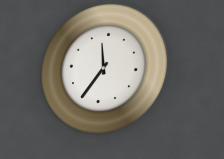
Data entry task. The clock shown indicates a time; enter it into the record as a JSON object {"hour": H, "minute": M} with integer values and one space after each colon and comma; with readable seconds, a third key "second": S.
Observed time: {"hour": 11, "minute": 35}
